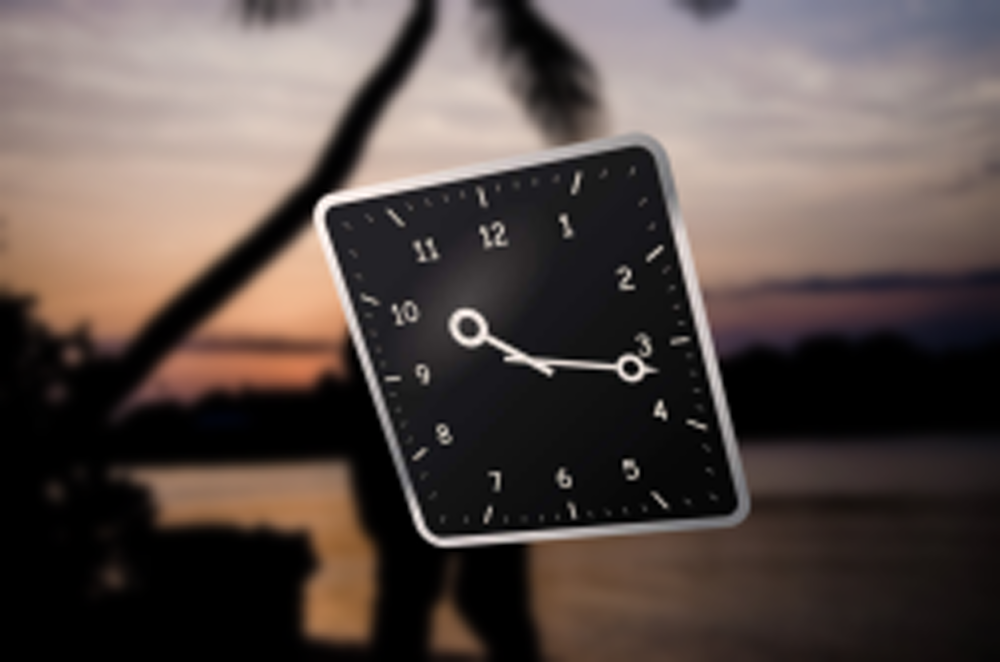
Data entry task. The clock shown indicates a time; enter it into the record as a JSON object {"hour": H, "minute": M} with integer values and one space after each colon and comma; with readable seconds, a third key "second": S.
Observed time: {"hour": 10, "minute": 17}
